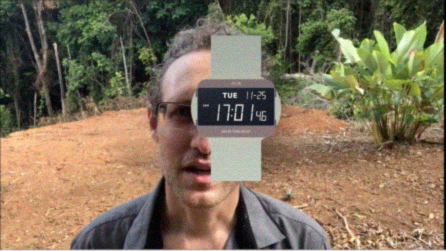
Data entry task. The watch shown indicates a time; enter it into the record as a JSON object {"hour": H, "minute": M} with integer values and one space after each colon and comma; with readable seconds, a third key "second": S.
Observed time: {"hour": 17, "minute": 1, "second": 46}
